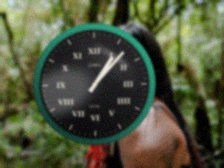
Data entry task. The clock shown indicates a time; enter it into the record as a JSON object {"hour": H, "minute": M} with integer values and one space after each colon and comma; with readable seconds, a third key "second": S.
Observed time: {"hour": 1, "minute": 7}
